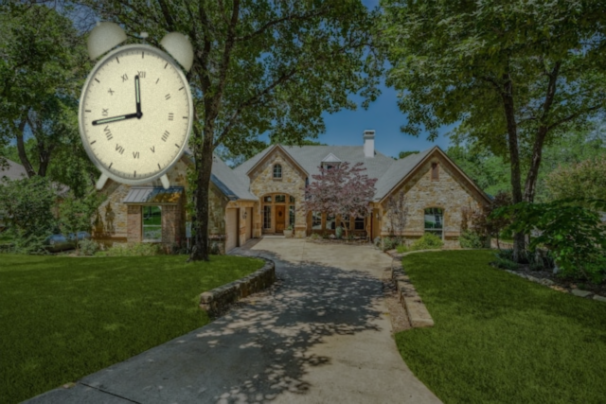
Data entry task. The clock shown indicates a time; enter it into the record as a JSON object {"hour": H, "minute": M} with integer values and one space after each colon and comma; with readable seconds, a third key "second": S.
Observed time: {"hour": 11, "minute": 43}
